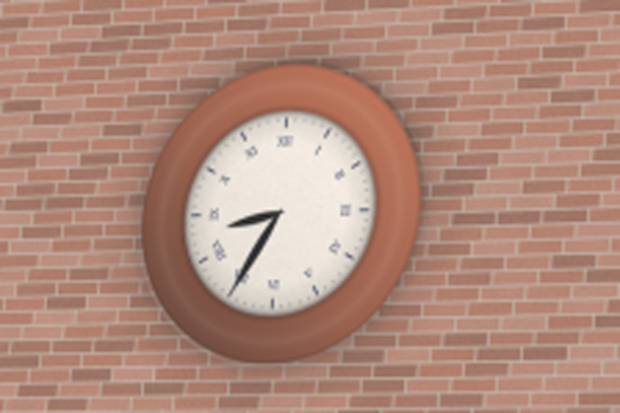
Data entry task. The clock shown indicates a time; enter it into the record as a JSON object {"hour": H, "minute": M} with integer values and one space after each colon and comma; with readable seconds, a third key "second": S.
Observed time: {"hour": 8, "minute": 35}
